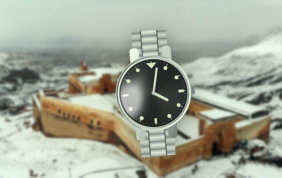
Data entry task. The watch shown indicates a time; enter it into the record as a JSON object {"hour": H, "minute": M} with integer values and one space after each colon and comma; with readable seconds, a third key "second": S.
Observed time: {"hour": 4, "minute": 2}
